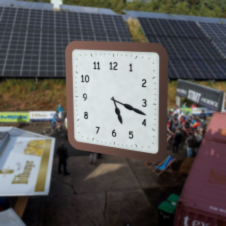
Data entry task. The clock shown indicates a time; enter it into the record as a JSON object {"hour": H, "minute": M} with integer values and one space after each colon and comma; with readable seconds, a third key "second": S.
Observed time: {"hour": 5, "minute": 18}
